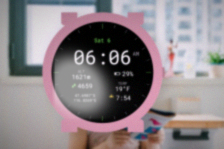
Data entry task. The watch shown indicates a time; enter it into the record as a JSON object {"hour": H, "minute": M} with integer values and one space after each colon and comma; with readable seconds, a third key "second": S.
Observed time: {"hour": 6, "minute": 6}
